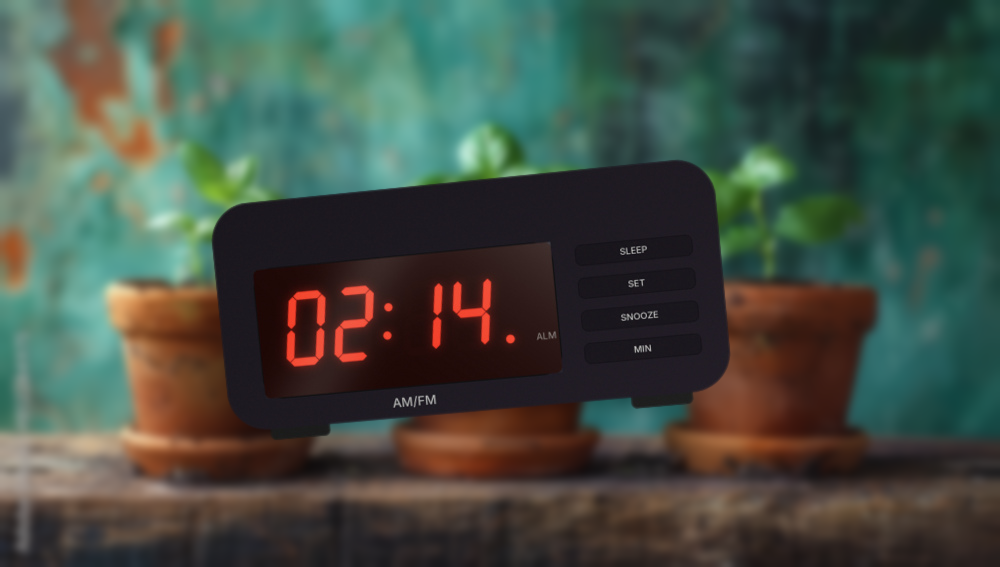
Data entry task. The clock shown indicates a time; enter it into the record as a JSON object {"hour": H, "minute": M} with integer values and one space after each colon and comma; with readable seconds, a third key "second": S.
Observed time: {"hour": 2, "minute": 14}
